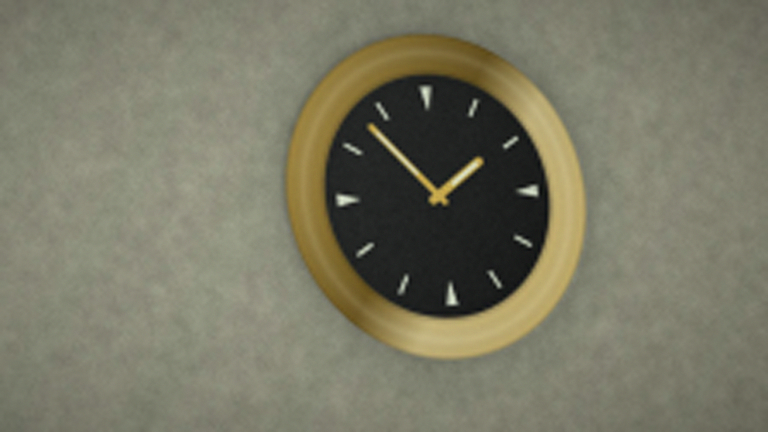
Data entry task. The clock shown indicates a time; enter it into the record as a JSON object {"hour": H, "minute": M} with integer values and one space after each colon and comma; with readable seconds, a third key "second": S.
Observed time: {"hour": 1, "minute": 53}
